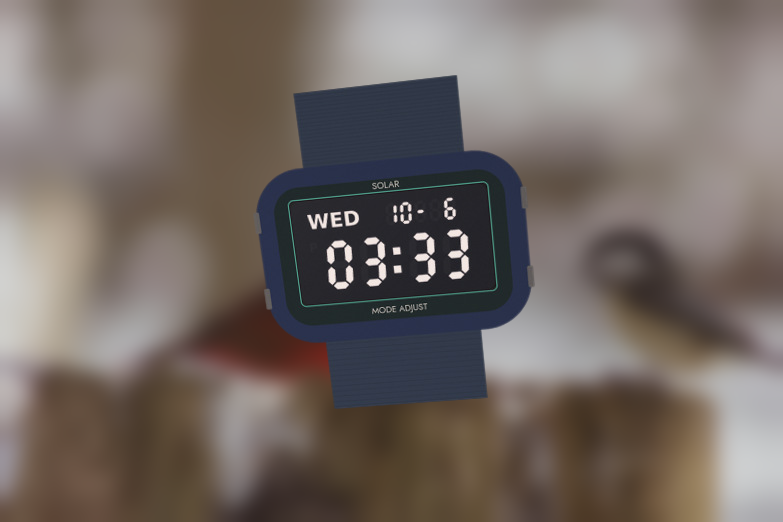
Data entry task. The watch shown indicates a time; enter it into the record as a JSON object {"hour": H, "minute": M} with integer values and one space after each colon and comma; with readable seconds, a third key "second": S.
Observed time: {"hour": 3, "minute": 33}
